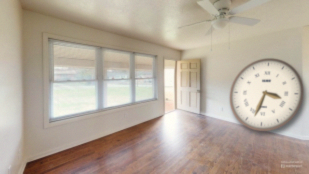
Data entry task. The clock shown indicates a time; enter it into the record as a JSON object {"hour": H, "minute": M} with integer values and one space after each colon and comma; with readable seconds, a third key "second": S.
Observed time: {"hour": 3, "minute": 33}
